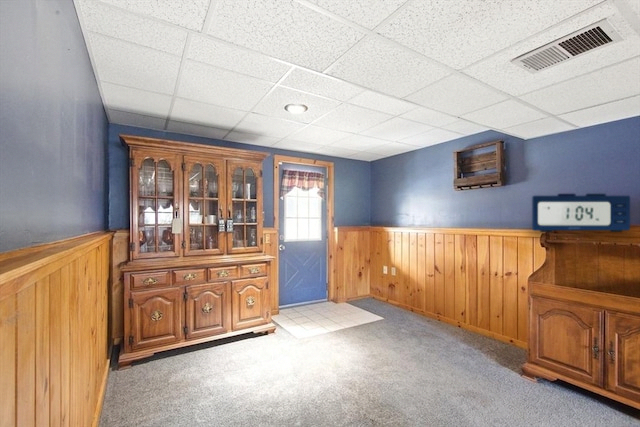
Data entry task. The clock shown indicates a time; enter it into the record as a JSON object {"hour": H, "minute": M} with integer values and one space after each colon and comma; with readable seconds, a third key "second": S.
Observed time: {"hour": 1, "minute": 4}
